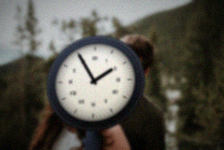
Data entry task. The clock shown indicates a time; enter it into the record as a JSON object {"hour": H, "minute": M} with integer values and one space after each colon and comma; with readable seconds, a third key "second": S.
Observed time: {"hour": 1, "minute": 55}
